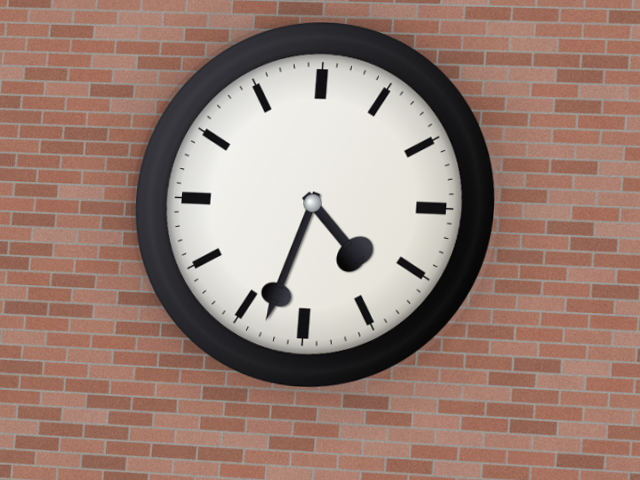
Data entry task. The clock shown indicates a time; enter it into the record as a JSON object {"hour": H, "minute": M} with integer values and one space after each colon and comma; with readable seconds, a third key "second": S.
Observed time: {"hour": 4, "minute": 33}
